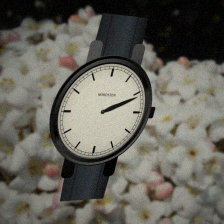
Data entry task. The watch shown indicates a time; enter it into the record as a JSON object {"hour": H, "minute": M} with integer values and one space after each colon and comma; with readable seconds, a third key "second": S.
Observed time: {"hour": 2, "minute": 11}
